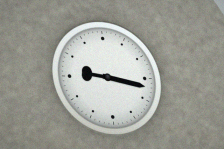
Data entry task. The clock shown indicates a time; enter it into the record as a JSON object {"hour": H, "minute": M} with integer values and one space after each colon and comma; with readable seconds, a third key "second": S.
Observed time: {"hour": 9, "minute": 17}
